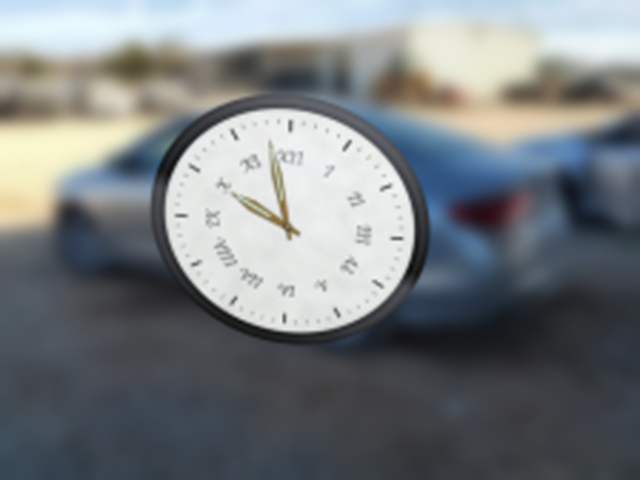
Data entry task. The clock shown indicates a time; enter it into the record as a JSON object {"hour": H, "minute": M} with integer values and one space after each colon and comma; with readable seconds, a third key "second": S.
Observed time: {"hour": 9, "minute": 58}
